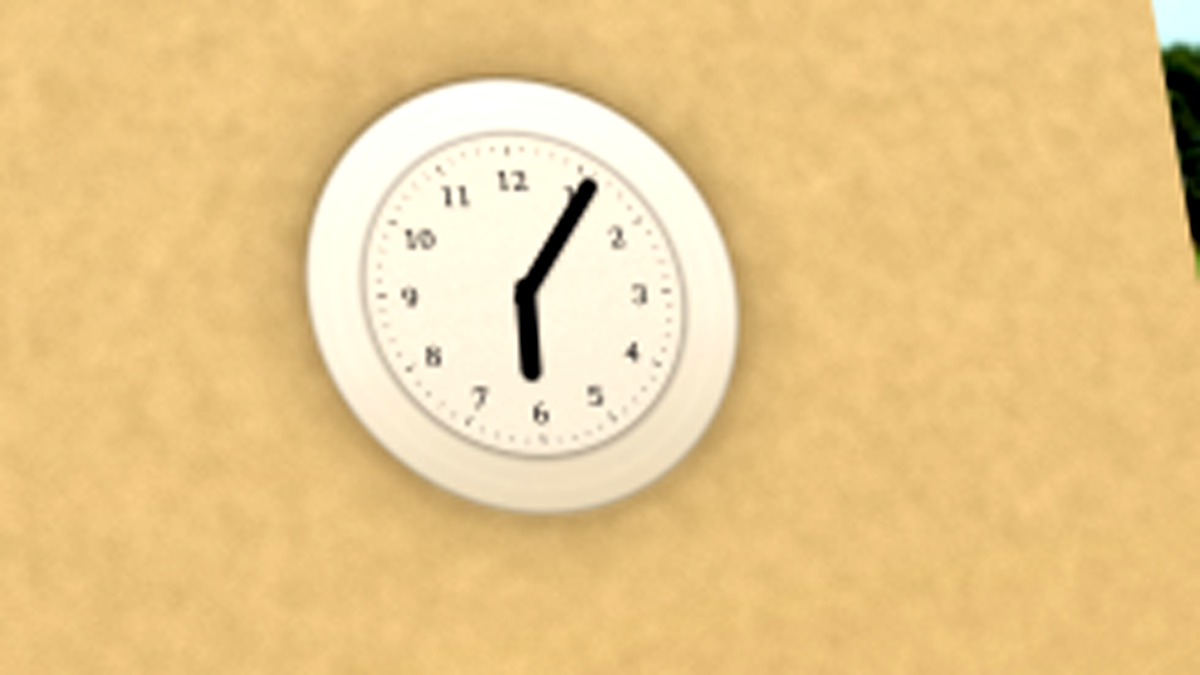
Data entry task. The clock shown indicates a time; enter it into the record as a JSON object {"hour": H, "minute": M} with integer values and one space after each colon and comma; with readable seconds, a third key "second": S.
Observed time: {"hour": 6, "minute": 6}
